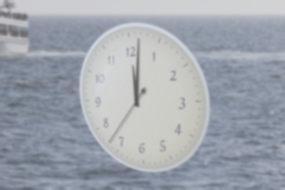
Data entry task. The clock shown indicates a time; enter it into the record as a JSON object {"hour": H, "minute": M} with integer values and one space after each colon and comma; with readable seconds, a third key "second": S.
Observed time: {"hour": 12, "minute": 1, "second": 37}
